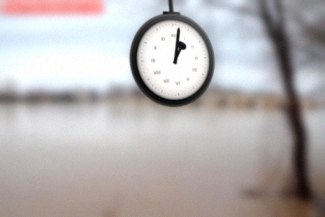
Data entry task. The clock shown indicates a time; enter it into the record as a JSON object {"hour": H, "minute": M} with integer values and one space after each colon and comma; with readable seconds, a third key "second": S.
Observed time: {"hour": 1, "minute": 2}
